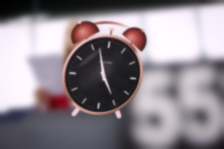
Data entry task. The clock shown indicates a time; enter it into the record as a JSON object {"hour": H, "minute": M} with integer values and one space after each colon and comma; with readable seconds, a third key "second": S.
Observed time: {"hour": 4, "minute": 57}
